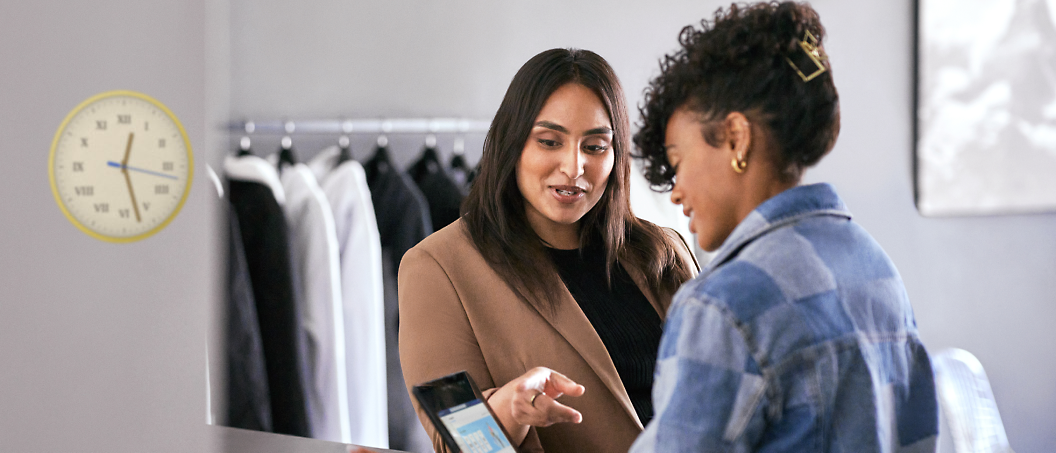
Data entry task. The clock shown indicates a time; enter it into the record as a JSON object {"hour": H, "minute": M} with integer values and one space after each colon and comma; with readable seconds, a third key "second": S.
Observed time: {"hour": 12, "minute": 27, "second": 17}
